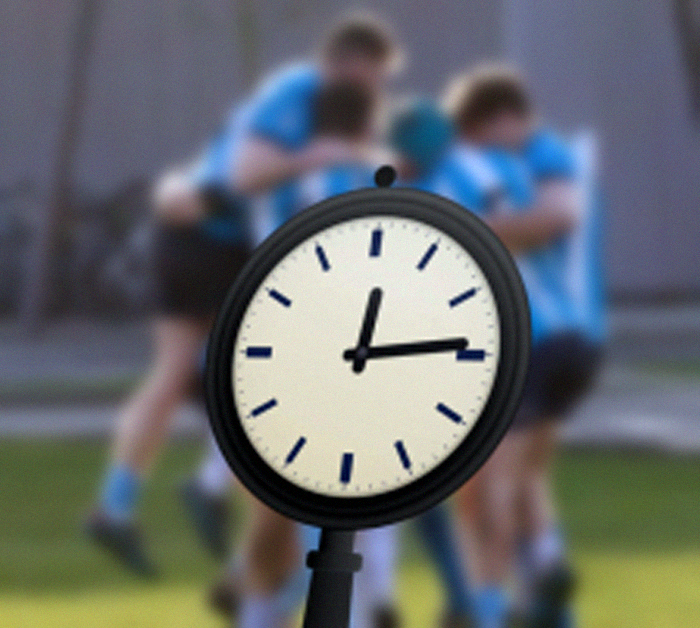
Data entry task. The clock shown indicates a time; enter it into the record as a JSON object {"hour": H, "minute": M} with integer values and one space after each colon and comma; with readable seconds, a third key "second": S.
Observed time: {"hour": 12, "minute": 14}
